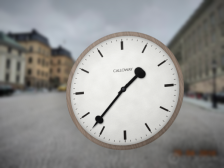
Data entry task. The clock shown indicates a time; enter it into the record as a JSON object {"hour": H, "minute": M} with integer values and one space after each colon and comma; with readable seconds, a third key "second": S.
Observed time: {"hour": 1, "minute": 37}
